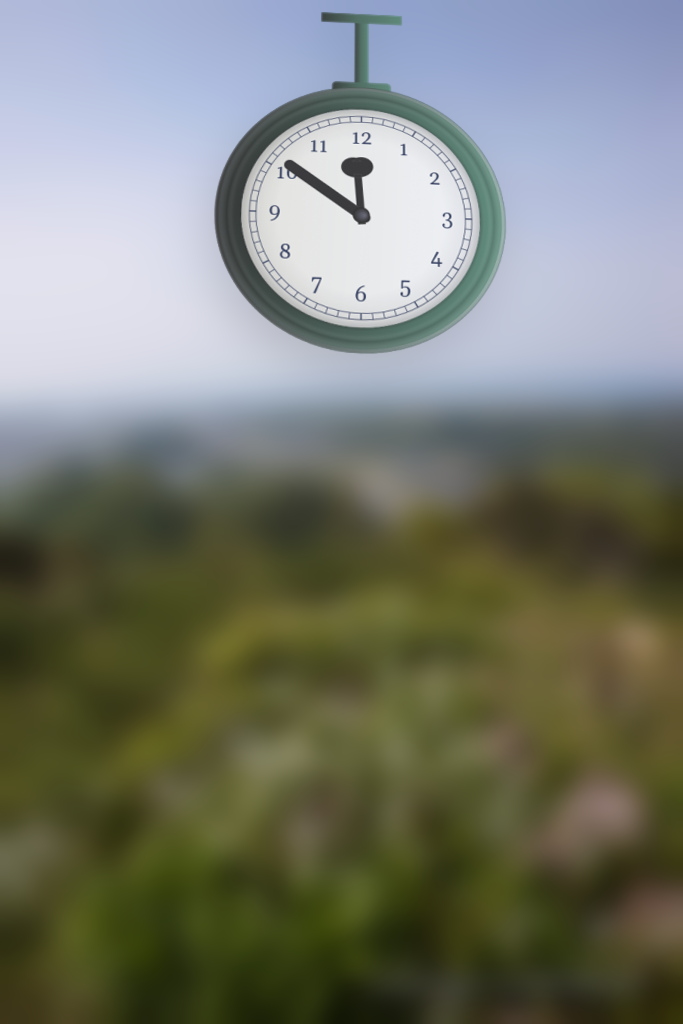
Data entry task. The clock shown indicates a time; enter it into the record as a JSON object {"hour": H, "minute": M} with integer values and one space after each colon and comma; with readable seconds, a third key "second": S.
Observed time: {"hour": 11, "minute": 51}
